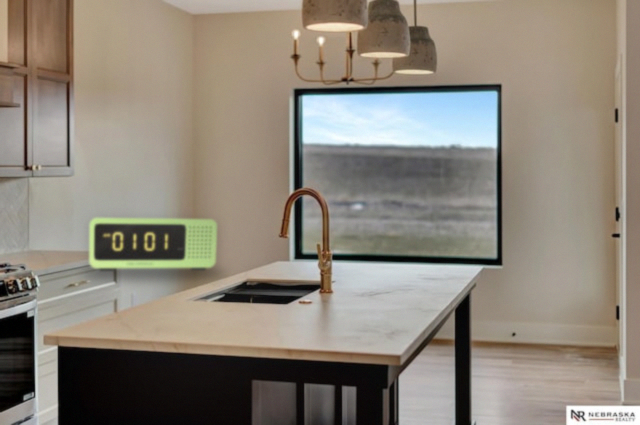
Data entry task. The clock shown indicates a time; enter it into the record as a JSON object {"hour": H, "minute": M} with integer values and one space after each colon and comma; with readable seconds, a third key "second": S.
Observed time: {"hour": 1, "minute": 1}
